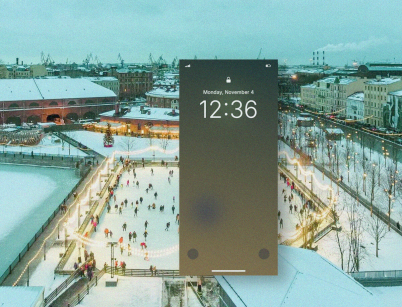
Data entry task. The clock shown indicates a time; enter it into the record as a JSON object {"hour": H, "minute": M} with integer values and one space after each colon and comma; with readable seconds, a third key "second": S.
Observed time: {"hour": 12, "minute": 36}
